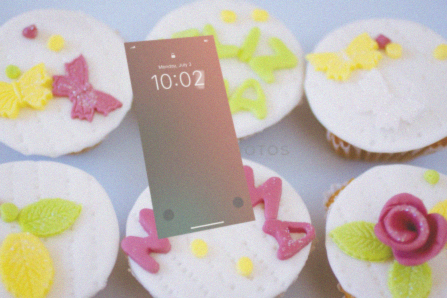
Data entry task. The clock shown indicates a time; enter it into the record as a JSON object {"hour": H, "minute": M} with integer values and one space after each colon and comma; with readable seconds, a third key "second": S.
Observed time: {"hour": 10, "minute": 2}
